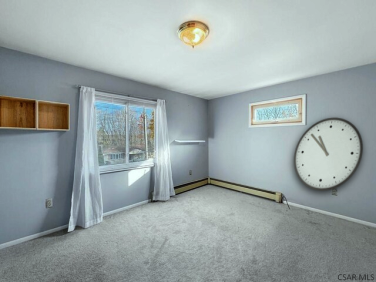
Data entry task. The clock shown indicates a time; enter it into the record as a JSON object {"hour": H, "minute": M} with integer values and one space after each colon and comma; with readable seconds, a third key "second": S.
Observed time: {"hour": 10, "minute": 52}
